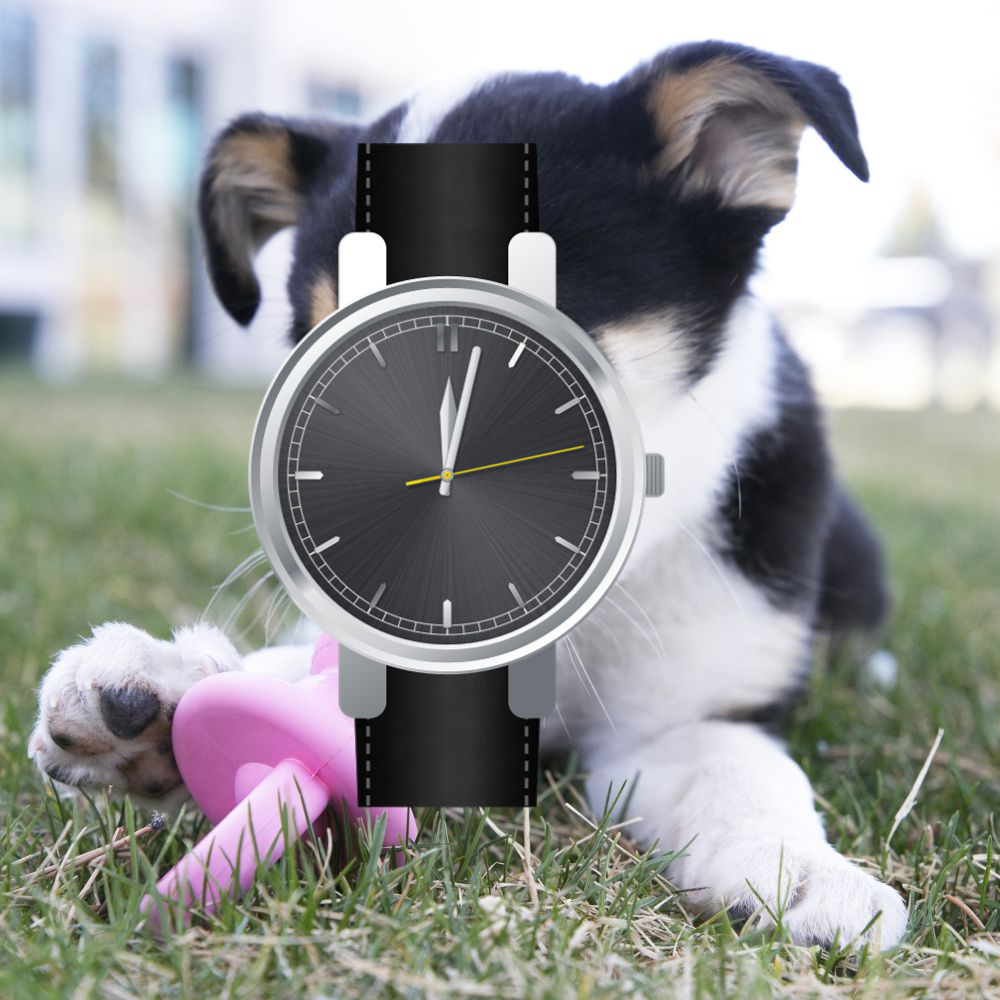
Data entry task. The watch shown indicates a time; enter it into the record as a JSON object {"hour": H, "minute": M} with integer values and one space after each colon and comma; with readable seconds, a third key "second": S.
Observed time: {"hour": 12, "minute": 2, "second": 13}
